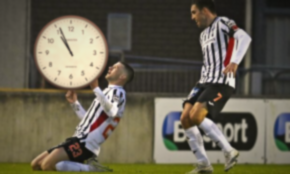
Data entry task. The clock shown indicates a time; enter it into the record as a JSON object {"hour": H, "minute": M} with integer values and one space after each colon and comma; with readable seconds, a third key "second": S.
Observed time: {"hour": 10, "minute": 56}
